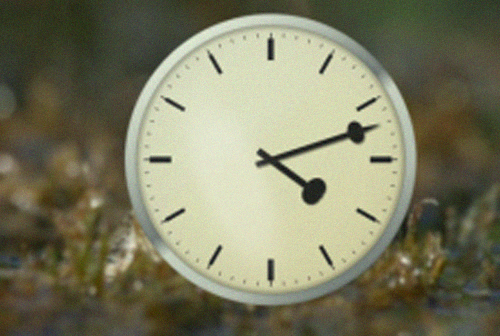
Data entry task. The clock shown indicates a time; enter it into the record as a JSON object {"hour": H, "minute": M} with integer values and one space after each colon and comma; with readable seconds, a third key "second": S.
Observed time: {"hour": 4, "minute": 12}
